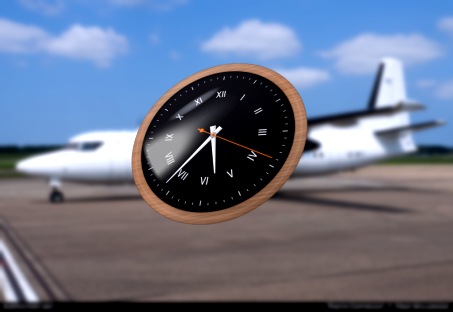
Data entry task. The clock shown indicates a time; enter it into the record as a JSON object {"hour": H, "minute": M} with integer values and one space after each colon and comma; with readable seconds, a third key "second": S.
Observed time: {"hour": 5, "minute": 36, "second": 19}
